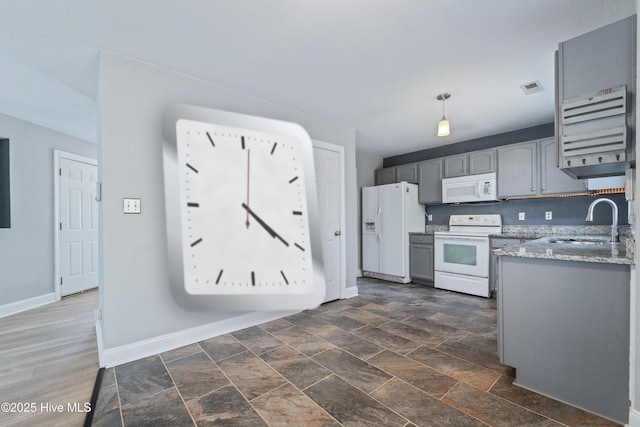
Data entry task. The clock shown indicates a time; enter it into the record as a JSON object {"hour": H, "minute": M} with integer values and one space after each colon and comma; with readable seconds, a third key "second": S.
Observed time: {"hour": 4, "minute": 21, "second": 1}
